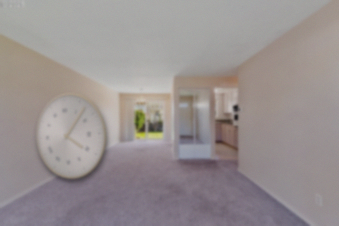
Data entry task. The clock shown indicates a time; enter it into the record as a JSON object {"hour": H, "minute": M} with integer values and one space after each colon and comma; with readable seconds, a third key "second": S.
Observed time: {"hour": 4, "minute": 7}
